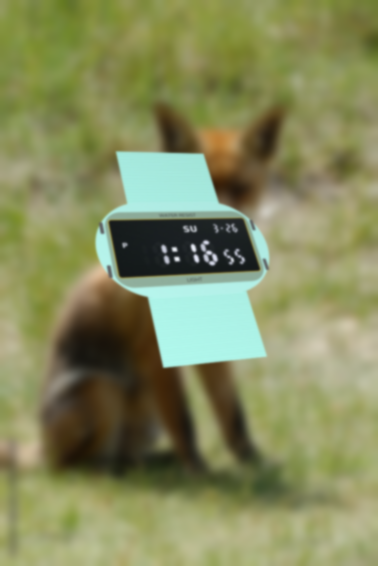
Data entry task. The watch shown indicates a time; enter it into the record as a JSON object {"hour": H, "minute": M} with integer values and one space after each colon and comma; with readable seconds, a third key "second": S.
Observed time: {"hour": 1, "minute": 16, "second": 55}
